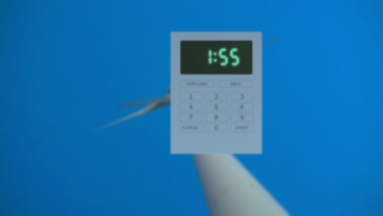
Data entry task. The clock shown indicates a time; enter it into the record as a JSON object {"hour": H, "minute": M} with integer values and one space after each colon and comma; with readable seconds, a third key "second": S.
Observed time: {"hour": 1, "minute": 55}
